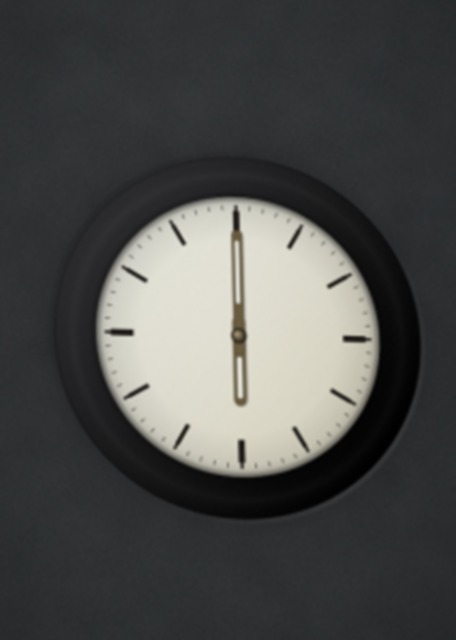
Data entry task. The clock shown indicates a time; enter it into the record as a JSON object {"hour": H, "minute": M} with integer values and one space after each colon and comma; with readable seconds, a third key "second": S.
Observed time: {"hour": 6, "minute": 0}
